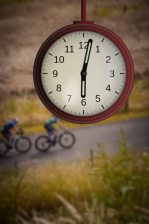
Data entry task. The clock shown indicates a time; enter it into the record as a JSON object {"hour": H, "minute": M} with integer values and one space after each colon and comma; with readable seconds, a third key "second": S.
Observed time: {"hour": 6, "minute": 2}
